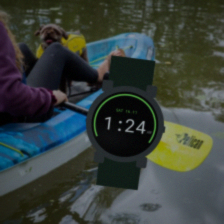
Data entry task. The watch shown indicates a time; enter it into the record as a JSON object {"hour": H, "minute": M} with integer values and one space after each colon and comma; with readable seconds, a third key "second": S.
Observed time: {"hour": 1, "minute": 24}
